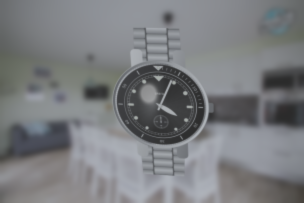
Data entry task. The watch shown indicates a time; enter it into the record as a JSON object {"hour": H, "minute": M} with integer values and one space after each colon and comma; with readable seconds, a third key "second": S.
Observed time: {"hour": 4, "minute": 4}
